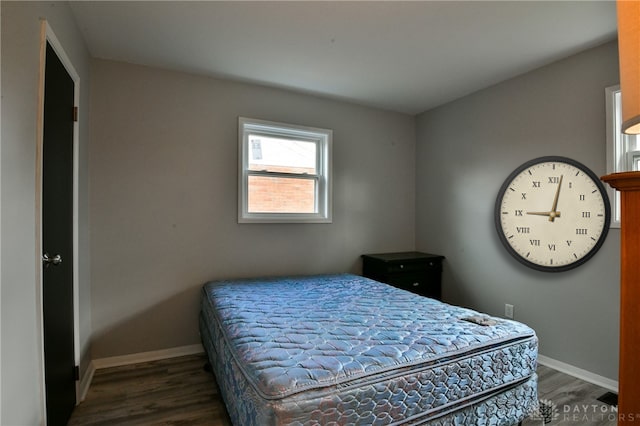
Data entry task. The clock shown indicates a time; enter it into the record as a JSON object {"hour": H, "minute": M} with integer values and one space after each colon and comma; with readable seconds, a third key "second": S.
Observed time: {"hour": 9, "minute": 2}
